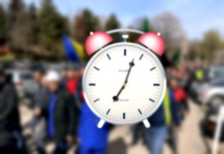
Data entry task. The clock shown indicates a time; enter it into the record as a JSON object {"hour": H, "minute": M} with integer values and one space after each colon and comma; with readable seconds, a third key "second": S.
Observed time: {"hour": 7, "minute": 3}
